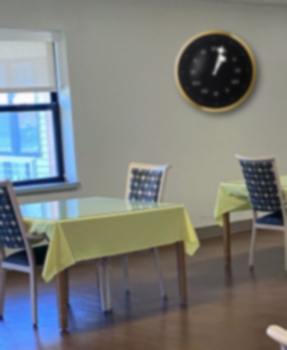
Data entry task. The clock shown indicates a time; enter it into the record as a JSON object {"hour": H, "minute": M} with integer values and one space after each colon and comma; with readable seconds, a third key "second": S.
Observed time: {"hour": 1, "minute": 3}
